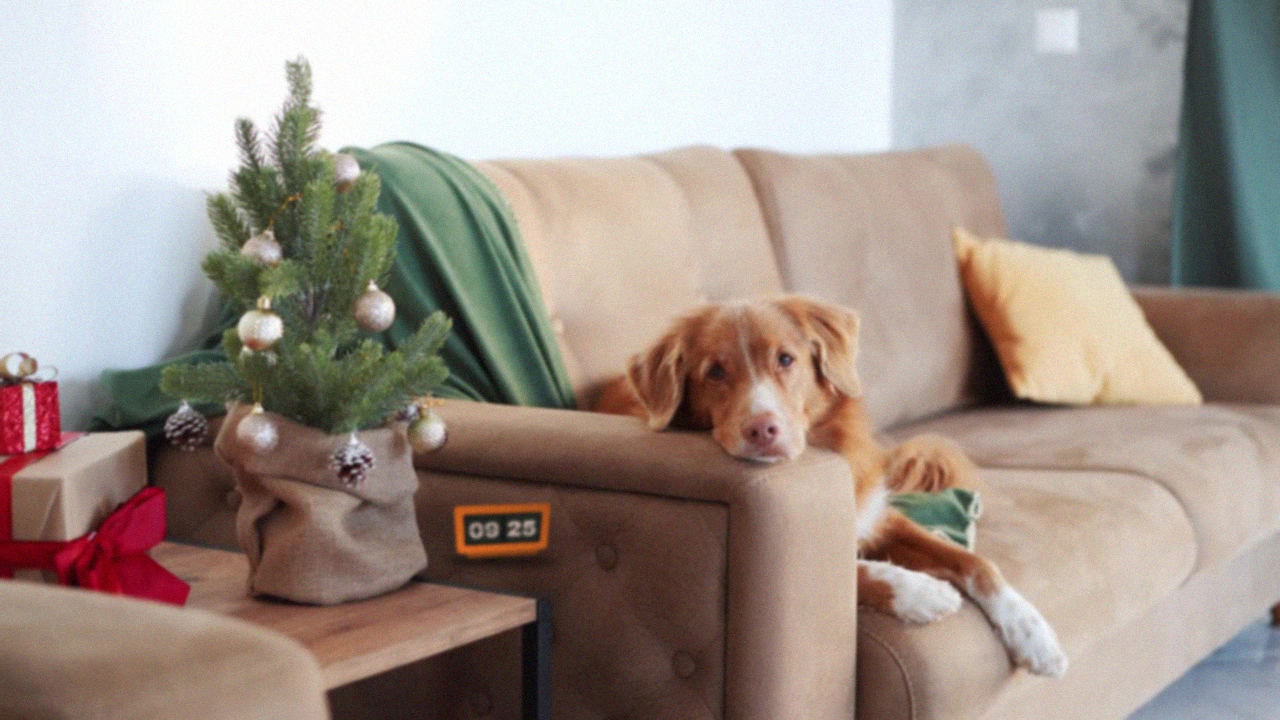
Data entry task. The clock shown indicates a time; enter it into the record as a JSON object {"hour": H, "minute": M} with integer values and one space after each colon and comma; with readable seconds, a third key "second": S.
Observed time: {"hour": 9, "minute": 25}
